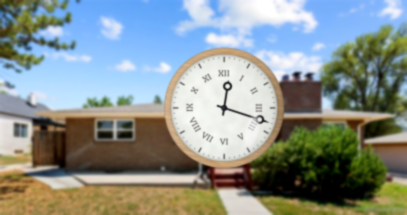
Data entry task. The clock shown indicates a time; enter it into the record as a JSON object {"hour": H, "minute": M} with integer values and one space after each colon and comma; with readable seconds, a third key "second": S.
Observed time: {"hour": 12, "minute": 18}
